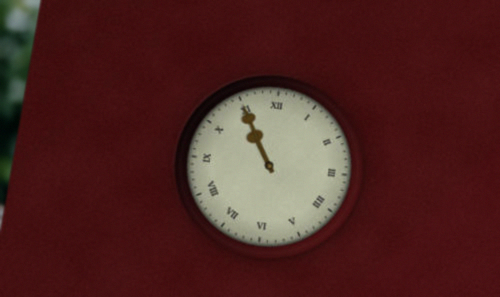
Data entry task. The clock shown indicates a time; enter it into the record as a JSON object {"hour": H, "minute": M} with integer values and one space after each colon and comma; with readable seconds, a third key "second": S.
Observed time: {"hour": 10, "minute": 55}
